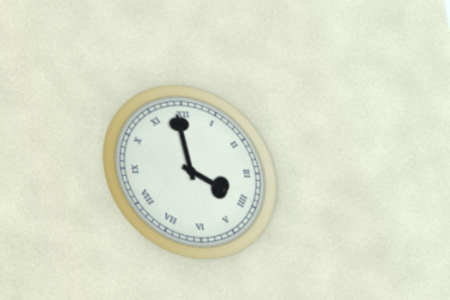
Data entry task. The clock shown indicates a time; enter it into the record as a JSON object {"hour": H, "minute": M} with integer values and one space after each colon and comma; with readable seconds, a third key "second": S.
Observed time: {"hour": 3, "minute": 59}
